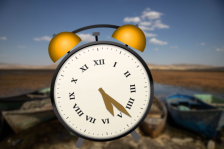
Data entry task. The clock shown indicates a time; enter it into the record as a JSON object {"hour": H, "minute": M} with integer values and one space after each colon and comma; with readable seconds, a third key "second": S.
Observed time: {"hour": 5, "minute": 23}
